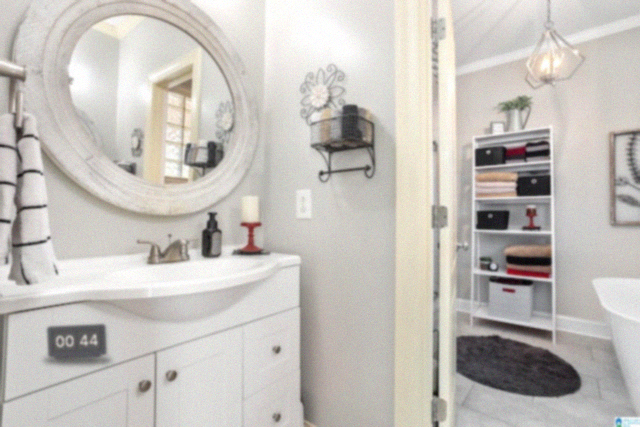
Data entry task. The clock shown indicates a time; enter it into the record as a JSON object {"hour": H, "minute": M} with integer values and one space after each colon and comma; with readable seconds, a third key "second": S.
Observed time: {"hour": 0, "minute": 44}
